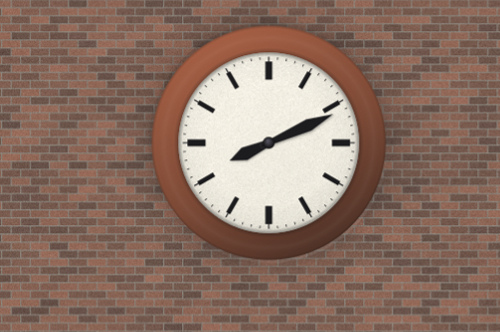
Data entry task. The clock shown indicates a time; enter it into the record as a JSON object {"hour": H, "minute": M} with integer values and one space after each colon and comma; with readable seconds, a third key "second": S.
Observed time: {"hour": 8, "minute": 11}
